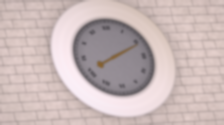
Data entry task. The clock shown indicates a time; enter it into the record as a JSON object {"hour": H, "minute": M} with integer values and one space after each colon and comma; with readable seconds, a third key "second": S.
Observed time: {"hour": 8, "minute": 11}
